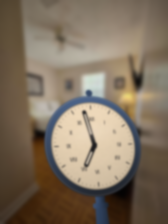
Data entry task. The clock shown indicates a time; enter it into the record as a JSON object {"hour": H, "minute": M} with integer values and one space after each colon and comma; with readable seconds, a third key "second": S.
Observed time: {"hour": 6, "minute": 58}
